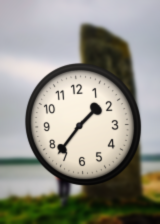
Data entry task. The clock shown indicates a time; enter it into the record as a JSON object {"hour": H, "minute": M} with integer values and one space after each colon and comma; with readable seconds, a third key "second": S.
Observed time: {"hour": 1, "minute": 37}
